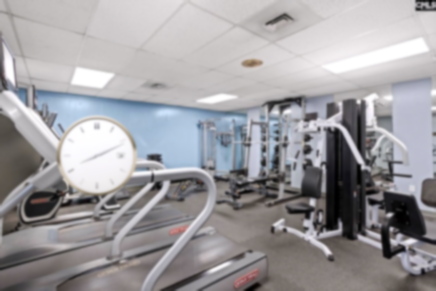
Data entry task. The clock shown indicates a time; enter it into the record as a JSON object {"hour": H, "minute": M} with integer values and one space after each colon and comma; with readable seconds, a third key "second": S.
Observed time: {"hour": 8, "minute": 11}
